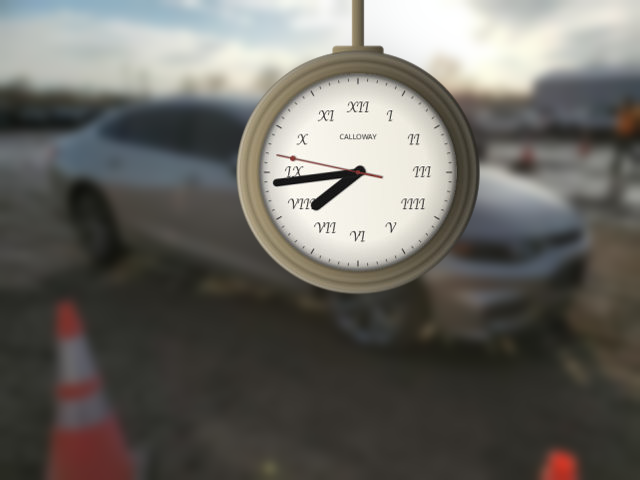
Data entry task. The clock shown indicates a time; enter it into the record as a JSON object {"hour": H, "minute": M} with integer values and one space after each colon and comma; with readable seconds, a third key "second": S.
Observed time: {"hour": 7, "minute": 43, "second": 47}
